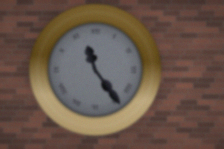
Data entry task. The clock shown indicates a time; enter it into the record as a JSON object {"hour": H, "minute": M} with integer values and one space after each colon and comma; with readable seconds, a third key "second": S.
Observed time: {"hour": 11, "minute": 24}
